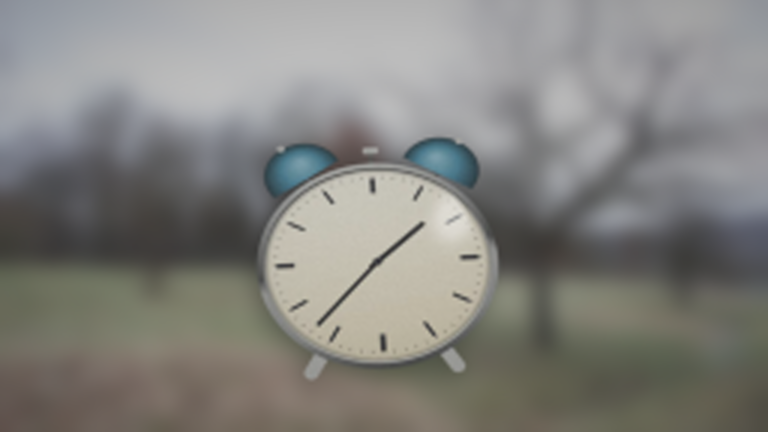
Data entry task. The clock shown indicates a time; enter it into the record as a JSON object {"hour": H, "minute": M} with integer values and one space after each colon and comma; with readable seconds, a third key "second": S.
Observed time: {"hour": 1, "minute": 37}
